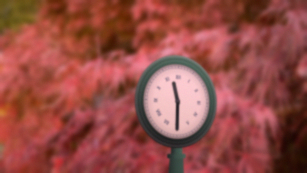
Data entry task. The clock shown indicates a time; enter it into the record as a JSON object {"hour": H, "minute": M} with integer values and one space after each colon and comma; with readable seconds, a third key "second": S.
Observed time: {"hour": 11, "minute": 30}
